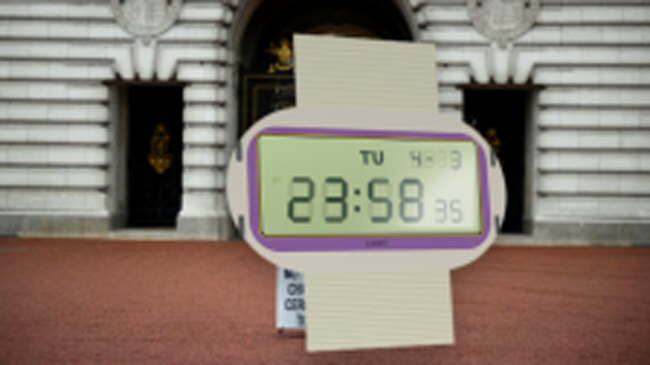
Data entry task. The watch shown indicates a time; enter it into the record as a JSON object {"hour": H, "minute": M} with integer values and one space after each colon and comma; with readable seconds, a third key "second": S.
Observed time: {"hour": 23, "minute": 58, "second": 35}
